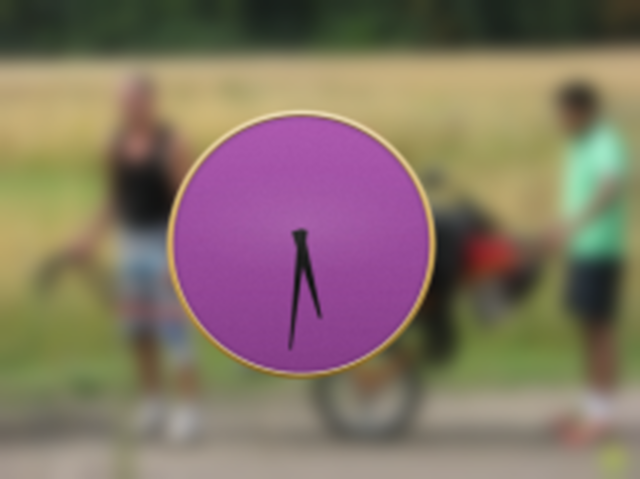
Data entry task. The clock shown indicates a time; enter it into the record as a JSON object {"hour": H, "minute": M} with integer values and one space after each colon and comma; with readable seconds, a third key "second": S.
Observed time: {"hour": 5, "minute": 31}
